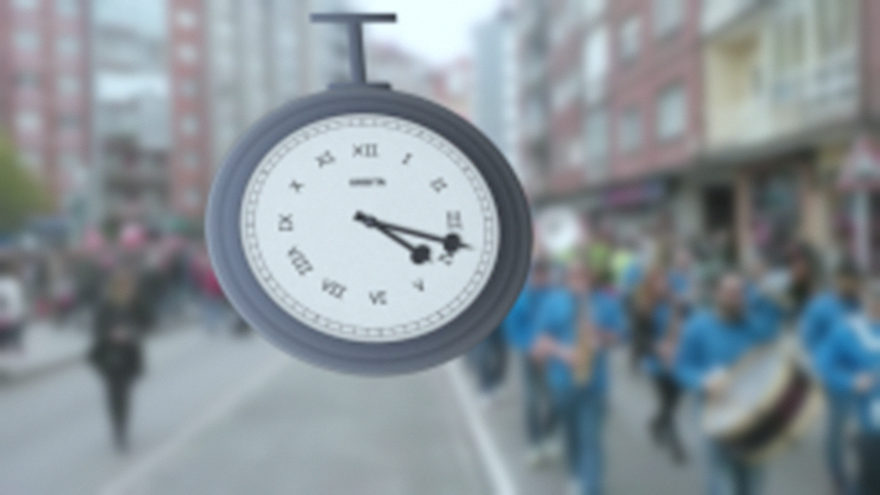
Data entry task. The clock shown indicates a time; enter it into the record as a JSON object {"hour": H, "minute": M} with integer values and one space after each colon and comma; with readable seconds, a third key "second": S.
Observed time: {"hour": 4, "minute": 18}
